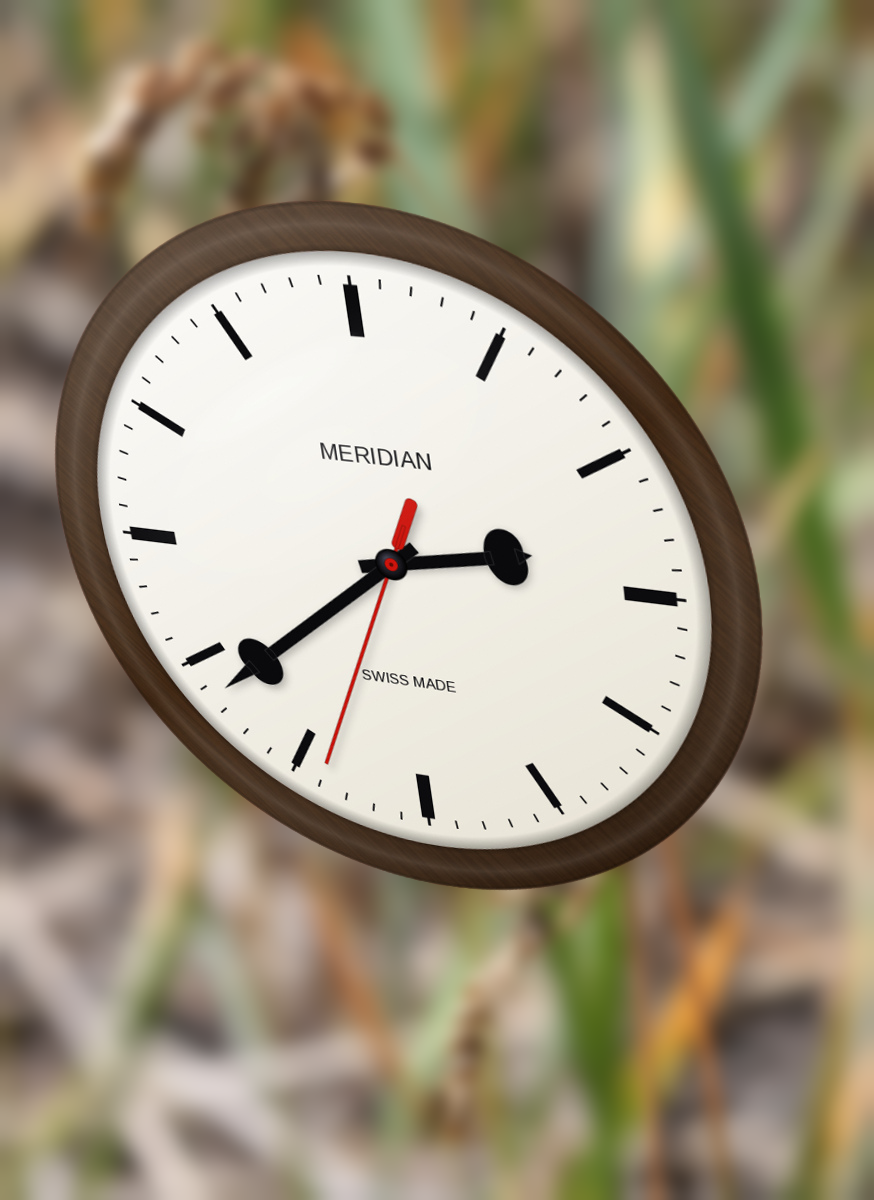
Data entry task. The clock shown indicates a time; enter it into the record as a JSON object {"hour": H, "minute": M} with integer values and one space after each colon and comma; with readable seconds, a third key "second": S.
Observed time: {"hour": 2, "minute": 38, "second": 34}
